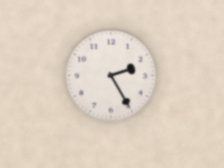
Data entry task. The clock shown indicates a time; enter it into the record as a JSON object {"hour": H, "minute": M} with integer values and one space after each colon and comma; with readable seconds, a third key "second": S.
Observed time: {"hour": 2, "minute": 25}
